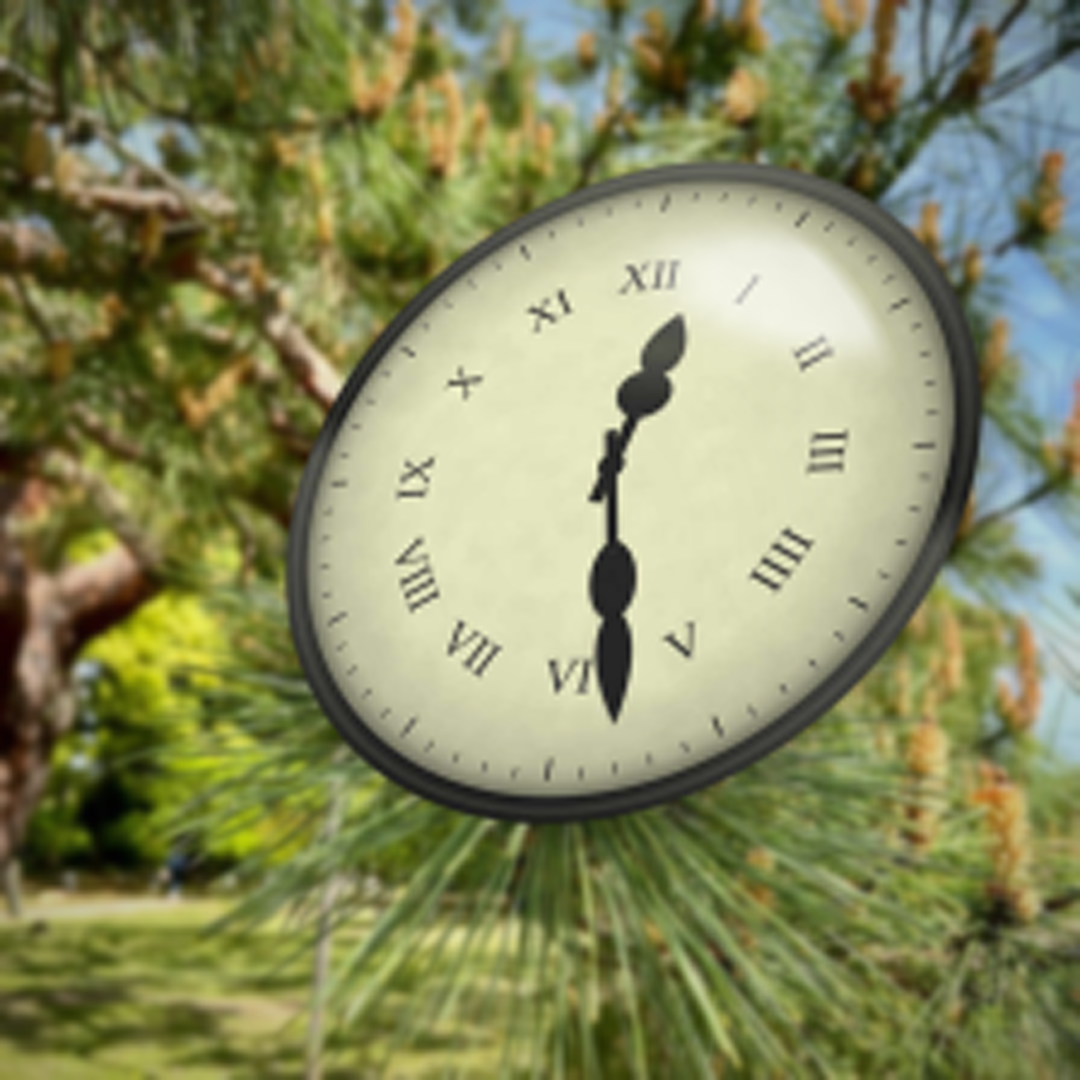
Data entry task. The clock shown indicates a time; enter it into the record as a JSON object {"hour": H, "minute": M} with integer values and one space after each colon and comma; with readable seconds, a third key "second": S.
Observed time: {"hour": 12, "minute": 28}
